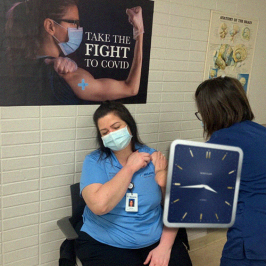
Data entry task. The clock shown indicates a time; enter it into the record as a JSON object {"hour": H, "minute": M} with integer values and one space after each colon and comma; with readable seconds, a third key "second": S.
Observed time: {"hour": 3, "minute": 44}
